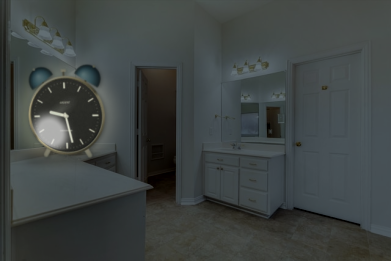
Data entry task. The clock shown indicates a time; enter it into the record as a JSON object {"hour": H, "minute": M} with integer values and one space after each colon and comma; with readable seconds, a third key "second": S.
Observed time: {"hour": 9, "minute": 28}
